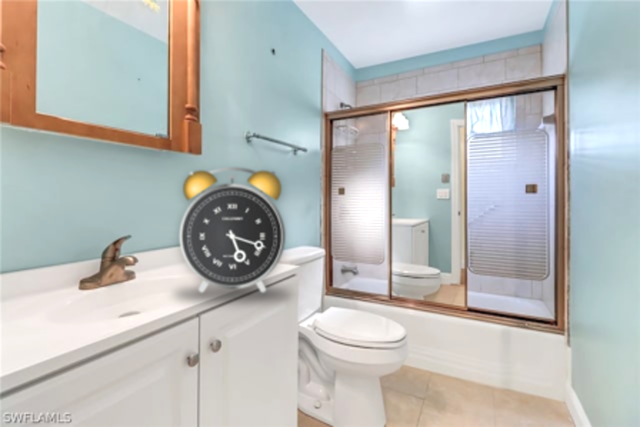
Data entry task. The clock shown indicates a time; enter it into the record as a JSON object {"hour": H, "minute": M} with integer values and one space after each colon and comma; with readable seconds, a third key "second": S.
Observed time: {"hour": 5, "minute": 18}
